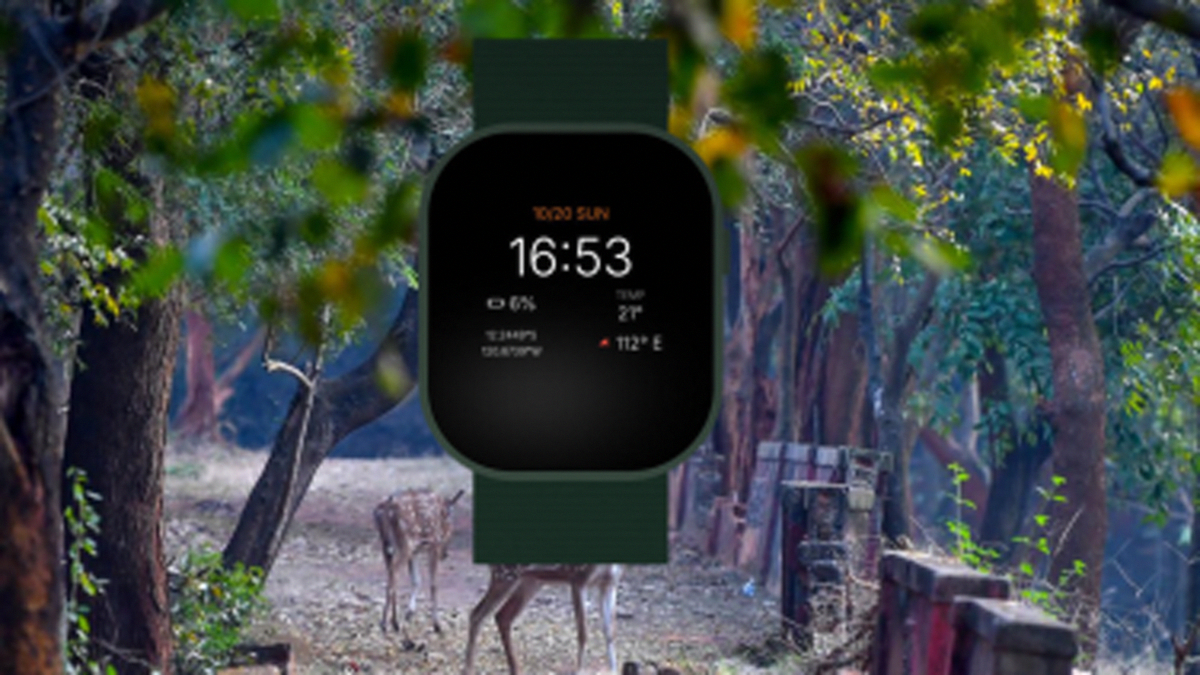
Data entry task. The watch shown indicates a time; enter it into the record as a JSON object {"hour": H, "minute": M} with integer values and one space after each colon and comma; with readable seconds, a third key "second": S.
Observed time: {"hour": 16, "minute": 53}
